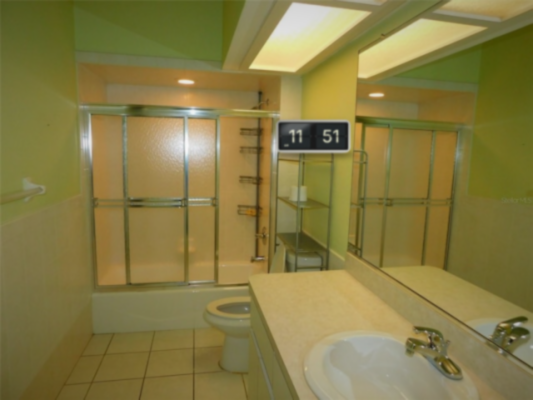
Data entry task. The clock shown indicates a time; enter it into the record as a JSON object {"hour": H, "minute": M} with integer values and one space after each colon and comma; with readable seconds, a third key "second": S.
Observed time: {"hour": 11, "minute": 51}
